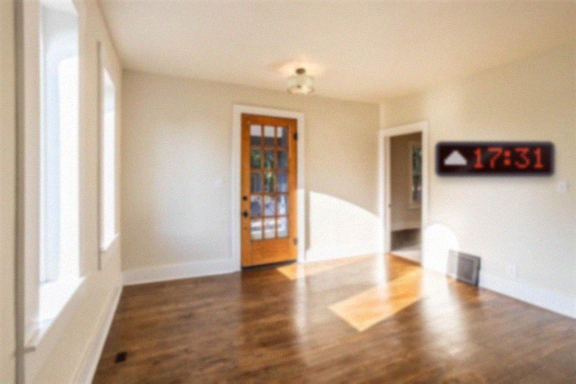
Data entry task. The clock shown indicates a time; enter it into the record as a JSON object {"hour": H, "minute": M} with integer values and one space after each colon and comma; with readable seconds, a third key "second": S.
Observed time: {"hour": 17, "minute": 31}
